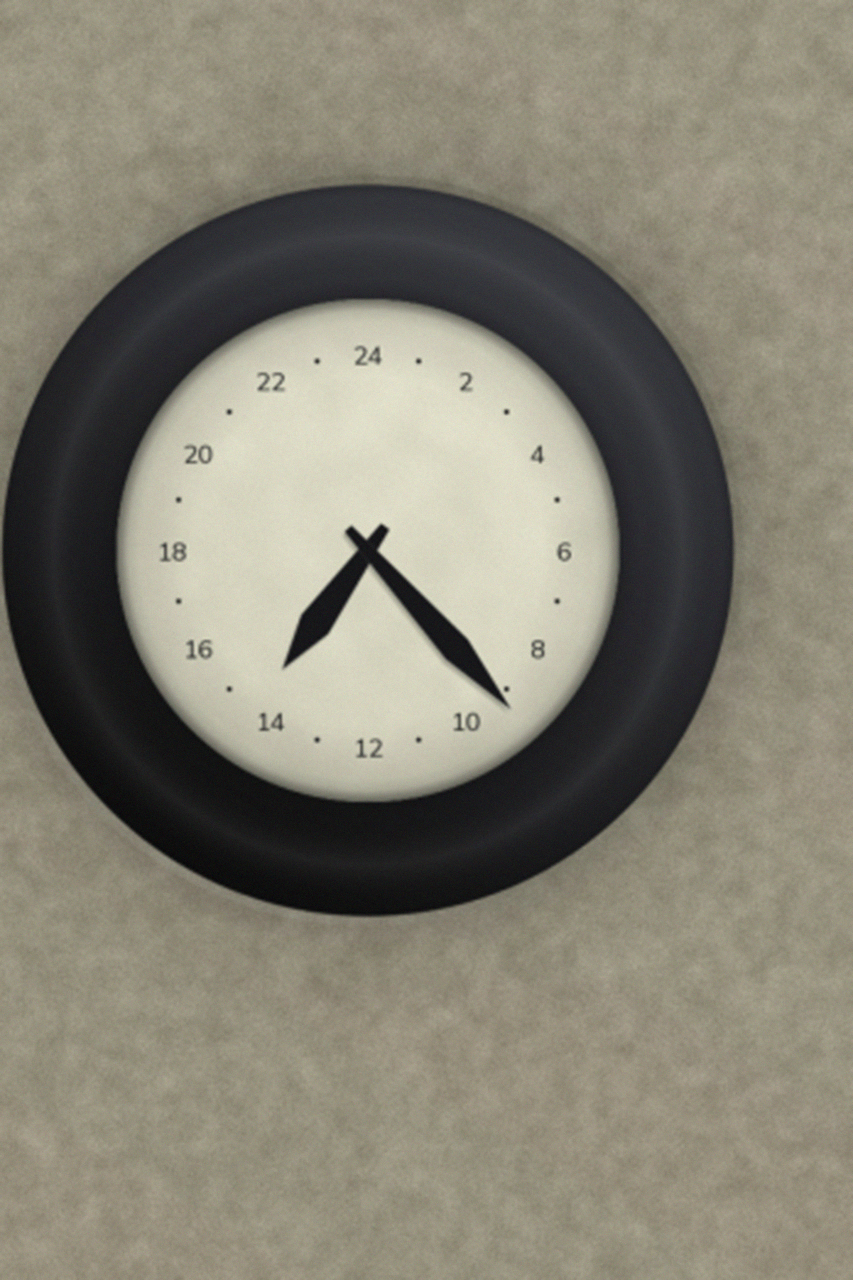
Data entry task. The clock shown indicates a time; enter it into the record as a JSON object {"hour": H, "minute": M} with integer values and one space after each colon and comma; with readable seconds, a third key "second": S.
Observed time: {"hour": 14, "minute": 23}
